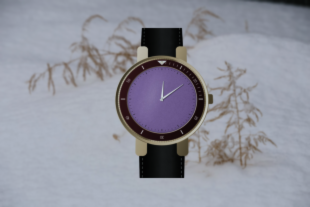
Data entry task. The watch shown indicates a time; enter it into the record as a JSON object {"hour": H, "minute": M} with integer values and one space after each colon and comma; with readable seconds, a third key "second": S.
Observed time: {"hour": 12, "minute": 9}
